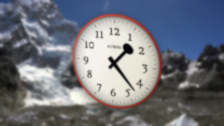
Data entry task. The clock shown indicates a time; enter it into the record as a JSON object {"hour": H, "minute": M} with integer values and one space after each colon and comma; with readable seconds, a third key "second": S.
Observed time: {"hour": 1, "minute": 23}
